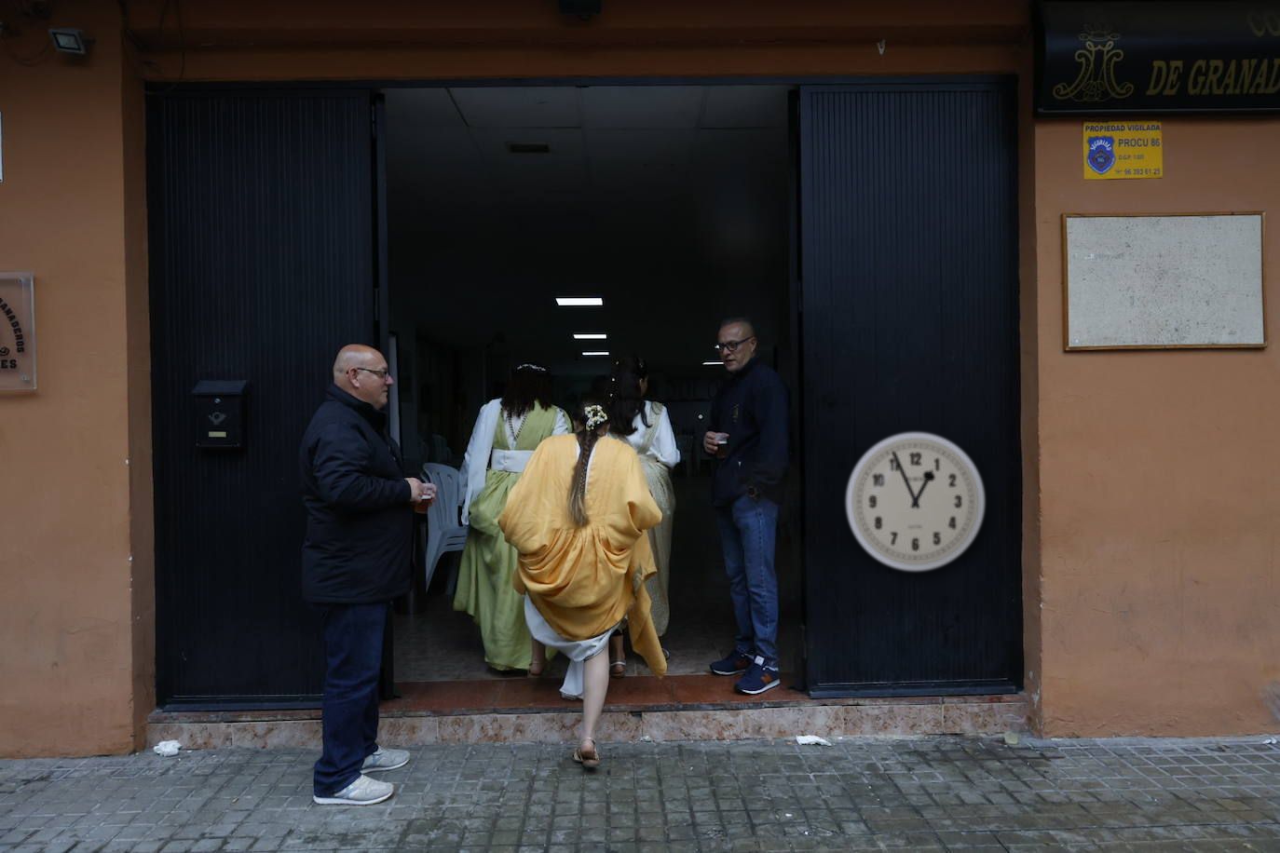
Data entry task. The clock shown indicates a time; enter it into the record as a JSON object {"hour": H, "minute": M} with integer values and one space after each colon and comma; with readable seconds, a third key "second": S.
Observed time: {"hour": 12, "minute": 56}
